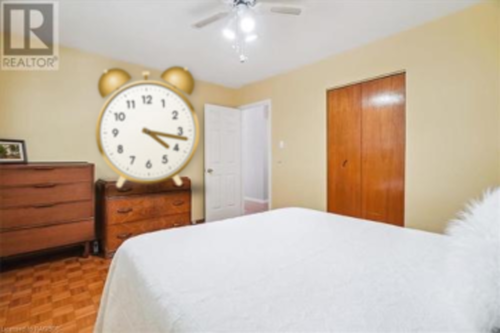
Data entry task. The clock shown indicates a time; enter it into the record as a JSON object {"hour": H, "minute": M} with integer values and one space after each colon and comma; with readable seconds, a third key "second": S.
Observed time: {"hour": 4, "minute": 17}
